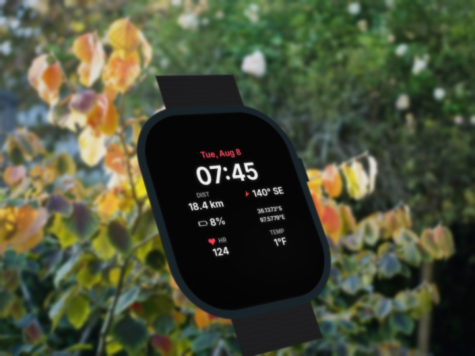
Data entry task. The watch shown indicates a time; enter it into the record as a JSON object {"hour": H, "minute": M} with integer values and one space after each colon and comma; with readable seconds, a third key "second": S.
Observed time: {"hour": 7, "minute": 45}
